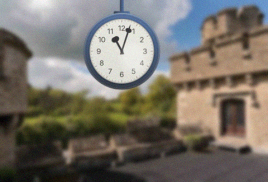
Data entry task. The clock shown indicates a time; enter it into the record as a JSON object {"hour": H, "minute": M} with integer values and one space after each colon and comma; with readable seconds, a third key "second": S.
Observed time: {"hour": 11, "minute": 3}
